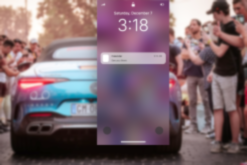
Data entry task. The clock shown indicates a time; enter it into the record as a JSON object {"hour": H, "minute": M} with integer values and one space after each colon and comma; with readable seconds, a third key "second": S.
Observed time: {"hour": 3, "minute": 18}
